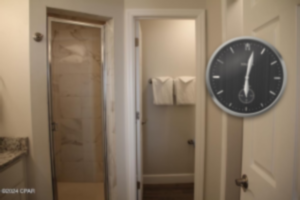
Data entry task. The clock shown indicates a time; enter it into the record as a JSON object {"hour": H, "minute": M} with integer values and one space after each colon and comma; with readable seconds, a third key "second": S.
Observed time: {"hour": 6, "minute": 2}
